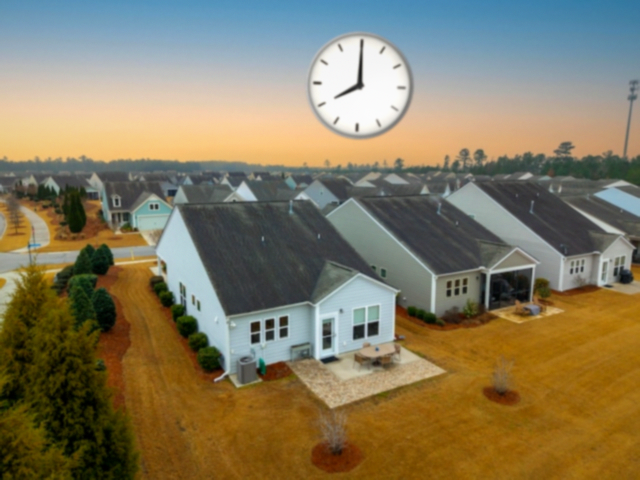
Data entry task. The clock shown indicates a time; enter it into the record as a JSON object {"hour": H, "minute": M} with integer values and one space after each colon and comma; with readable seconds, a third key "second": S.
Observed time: {"hour": 8, "minute": 0}
